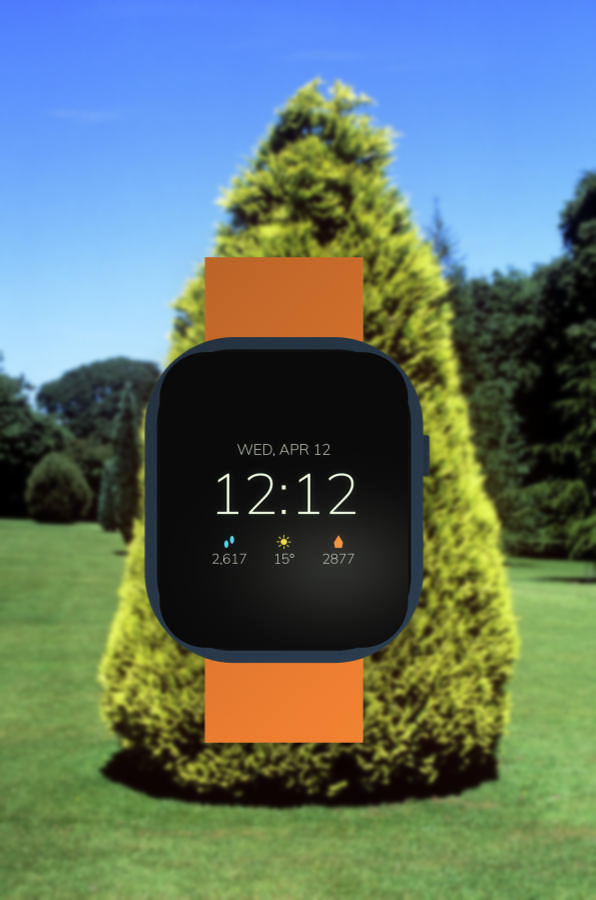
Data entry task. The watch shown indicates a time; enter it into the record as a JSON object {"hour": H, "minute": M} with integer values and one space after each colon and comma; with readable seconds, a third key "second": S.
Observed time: {"hour": 12, "minute": 12}
